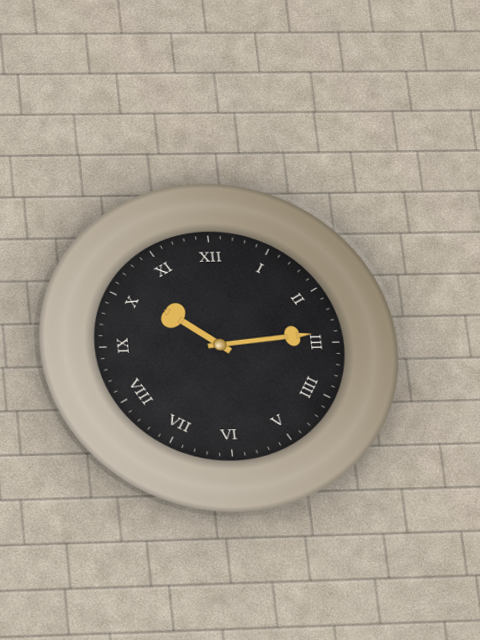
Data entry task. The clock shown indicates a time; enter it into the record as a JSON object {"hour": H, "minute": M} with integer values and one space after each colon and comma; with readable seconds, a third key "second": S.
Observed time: {"hour": 10, "minute": 14}
